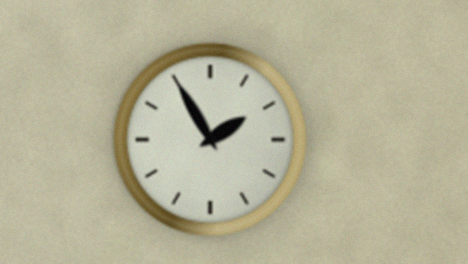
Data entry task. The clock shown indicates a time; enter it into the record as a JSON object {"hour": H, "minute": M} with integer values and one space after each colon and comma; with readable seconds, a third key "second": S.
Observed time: {"hour": 1, "minute": 55}
